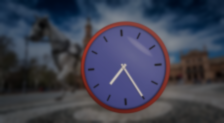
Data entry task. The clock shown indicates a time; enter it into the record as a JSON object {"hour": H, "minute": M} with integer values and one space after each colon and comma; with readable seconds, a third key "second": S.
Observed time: {"hour": 7, "minute": 25}
